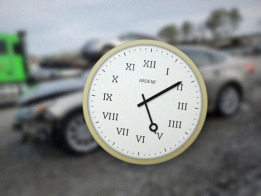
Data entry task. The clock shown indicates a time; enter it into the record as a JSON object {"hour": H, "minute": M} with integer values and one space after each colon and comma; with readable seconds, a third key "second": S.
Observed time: {"hour": 5, "minute": 9}
